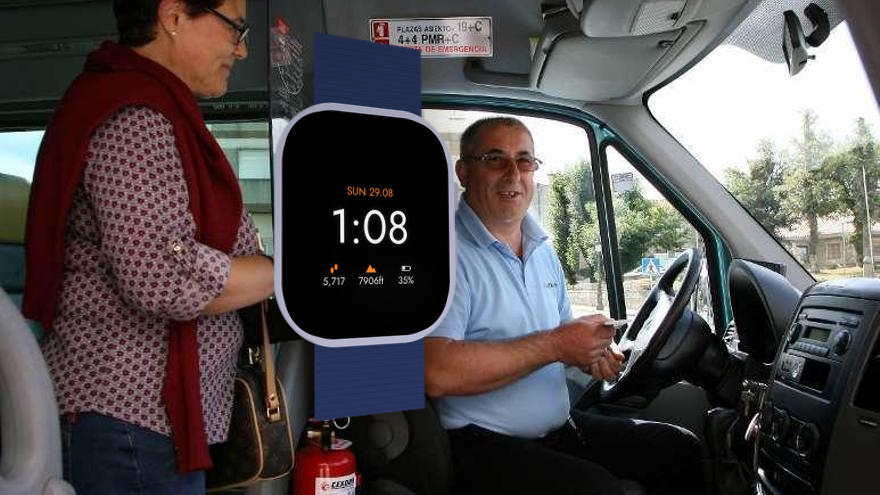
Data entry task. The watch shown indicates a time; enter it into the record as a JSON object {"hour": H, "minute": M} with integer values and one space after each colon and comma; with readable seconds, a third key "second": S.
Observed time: {"hour": 1, "minute": 8}
